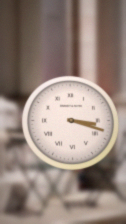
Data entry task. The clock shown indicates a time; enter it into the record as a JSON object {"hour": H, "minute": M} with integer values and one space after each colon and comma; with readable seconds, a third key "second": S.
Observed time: {"hour": 3, "minute": 18}
